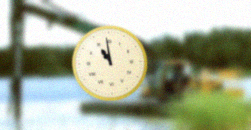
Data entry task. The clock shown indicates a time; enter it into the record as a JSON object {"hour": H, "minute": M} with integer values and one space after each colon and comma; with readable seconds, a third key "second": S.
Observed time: {"hour": 10, "minute": 59}
